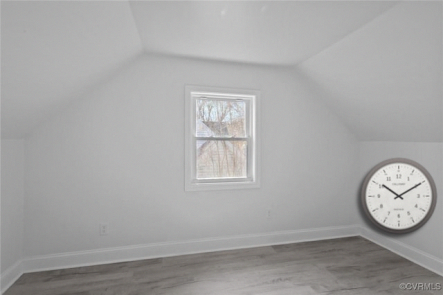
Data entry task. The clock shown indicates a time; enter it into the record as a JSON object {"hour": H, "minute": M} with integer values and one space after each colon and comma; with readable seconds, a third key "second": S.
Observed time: {"hour": 10, "minute": 10}
